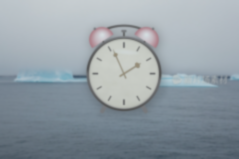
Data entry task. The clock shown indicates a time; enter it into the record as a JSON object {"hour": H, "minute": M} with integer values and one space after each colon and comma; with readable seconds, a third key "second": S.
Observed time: {"hour": 1, "minute": 56}
